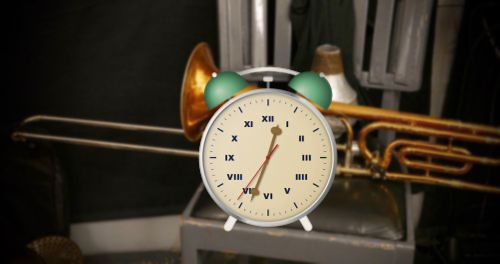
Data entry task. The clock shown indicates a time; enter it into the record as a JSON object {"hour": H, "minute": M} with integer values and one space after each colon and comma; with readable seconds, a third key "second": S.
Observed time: {"hour": 12, "minute": 33, "second": 36}
